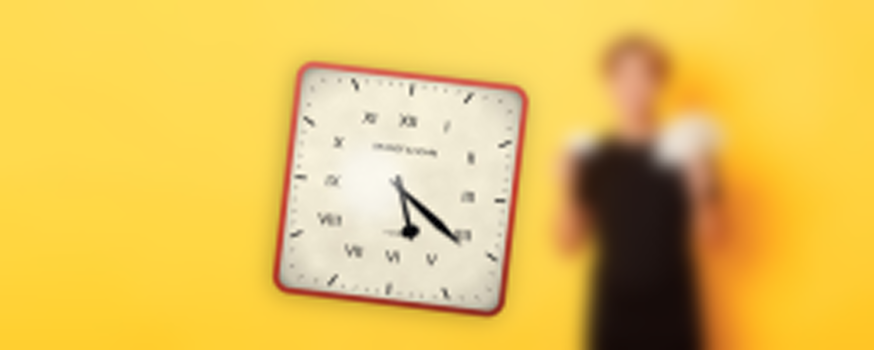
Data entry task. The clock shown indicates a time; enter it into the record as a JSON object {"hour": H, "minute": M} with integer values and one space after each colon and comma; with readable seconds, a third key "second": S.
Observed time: {"hour": 5, "minute": 21}
